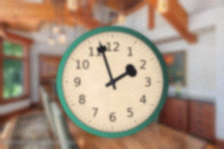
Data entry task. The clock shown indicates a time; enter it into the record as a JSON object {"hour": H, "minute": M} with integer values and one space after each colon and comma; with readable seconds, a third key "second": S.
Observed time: {"hour": 1, "minute": 57}
